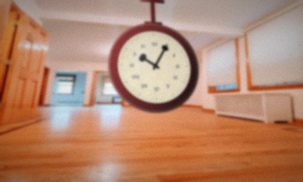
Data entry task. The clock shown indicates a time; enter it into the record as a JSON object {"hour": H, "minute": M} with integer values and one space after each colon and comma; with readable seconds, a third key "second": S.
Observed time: {"hour": 10, "minute": 5}
